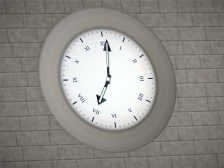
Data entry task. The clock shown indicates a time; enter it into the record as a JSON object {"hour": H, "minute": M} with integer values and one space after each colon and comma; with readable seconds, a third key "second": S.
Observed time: {"hour": 7, "minute": 1}
